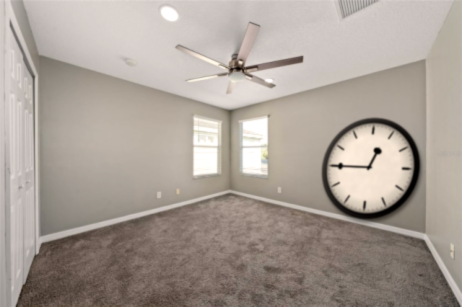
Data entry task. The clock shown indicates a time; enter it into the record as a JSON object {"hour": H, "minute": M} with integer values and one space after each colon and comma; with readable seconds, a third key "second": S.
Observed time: {"hour": 12, "minute": 45}
